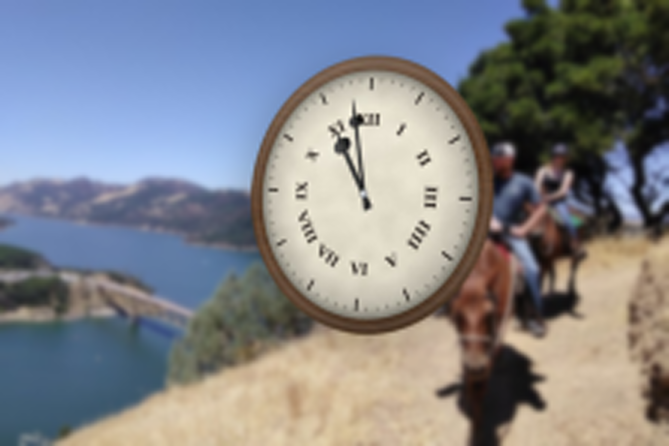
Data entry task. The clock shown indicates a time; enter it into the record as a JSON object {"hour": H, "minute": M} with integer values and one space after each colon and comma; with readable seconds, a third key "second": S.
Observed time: {"hour": 10, "minute": 58}
